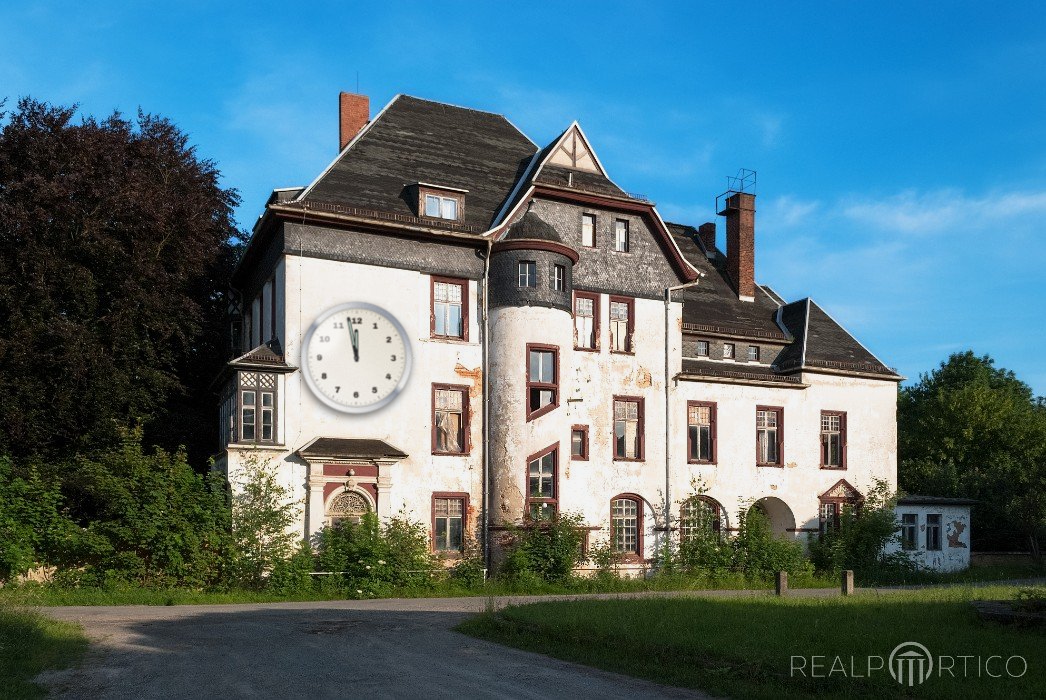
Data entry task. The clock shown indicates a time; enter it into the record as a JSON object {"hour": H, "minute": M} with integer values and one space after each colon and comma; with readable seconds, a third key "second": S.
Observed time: {"hour": 11, "minute": 58}
